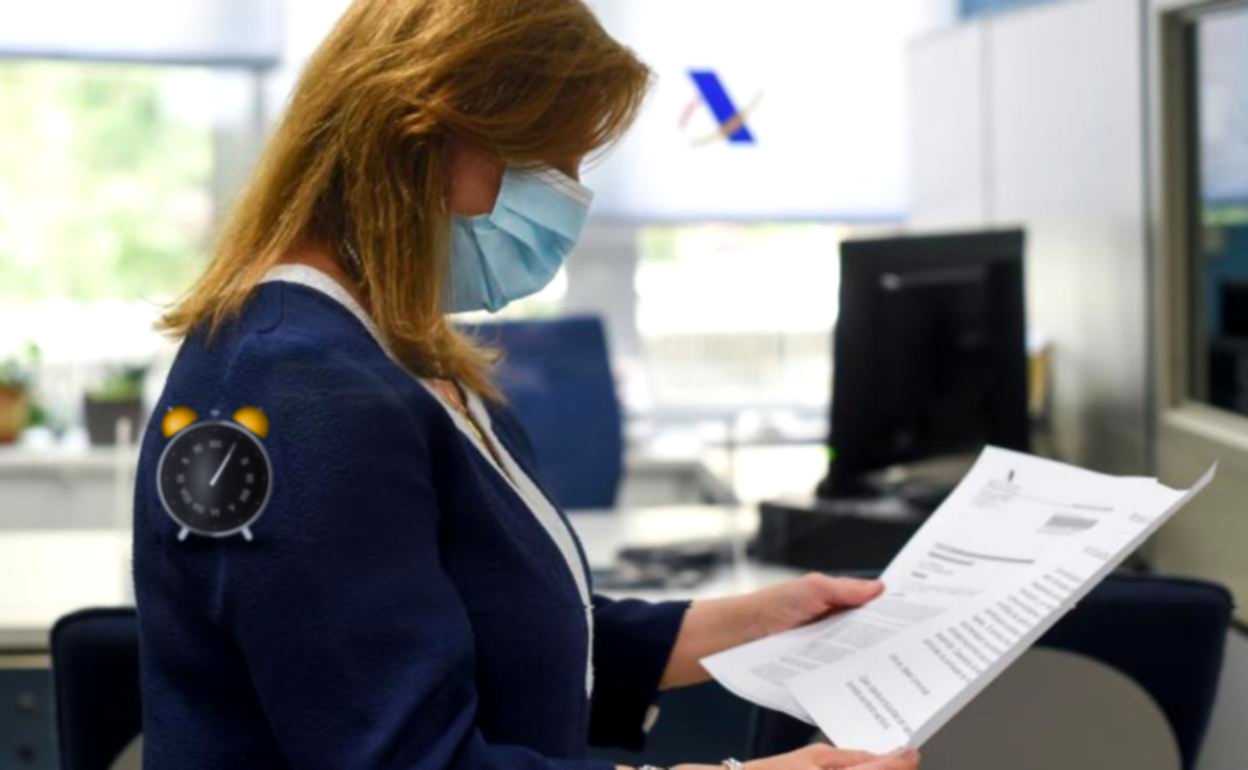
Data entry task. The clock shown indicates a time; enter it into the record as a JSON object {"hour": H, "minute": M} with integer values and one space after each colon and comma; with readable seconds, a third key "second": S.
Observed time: {"hour": 1, "minute": 5}
